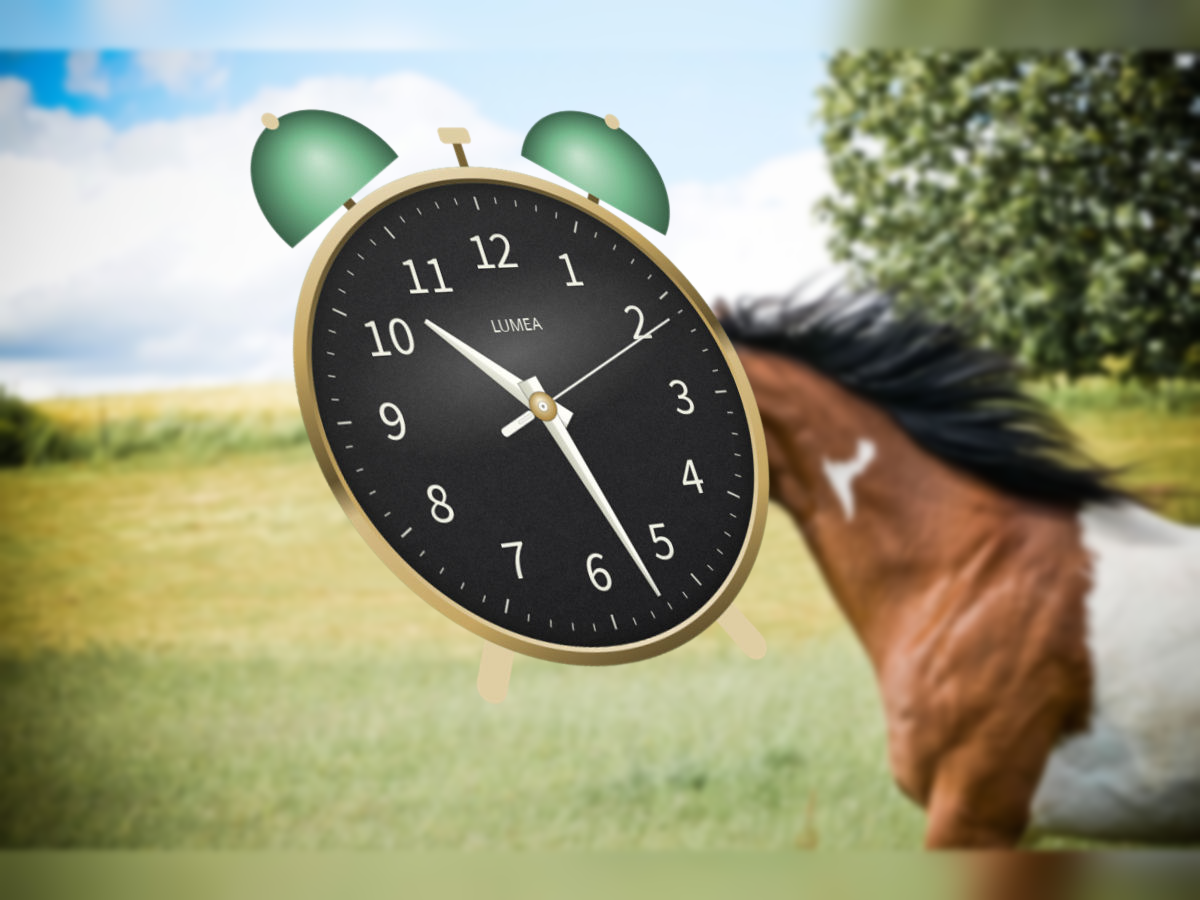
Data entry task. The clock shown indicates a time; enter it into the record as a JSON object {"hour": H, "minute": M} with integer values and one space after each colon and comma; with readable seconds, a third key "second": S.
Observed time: {"hour": 10, "minute": 27, "second": 11}
